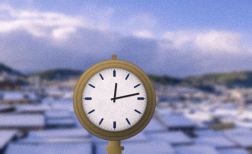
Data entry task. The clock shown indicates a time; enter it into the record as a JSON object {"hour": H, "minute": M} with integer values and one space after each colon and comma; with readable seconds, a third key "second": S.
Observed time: {"hour": 12, "minute": 13}
